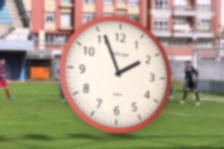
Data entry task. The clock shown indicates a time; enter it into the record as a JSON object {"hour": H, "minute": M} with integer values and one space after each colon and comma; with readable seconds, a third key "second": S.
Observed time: {"hour": 1, "minute": 56}
